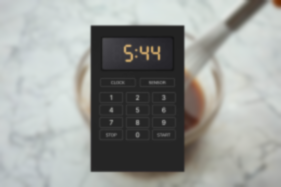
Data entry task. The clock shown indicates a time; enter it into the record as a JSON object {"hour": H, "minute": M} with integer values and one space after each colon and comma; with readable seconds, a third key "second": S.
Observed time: {"hour": 5, "minute": 44}
